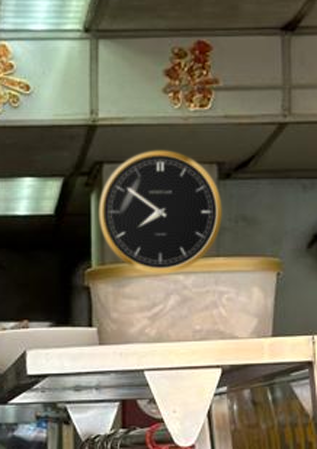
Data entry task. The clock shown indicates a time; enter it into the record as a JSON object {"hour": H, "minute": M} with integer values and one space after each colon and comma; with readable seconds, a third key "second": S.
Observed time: {"hour": 7, "minute": 51}
